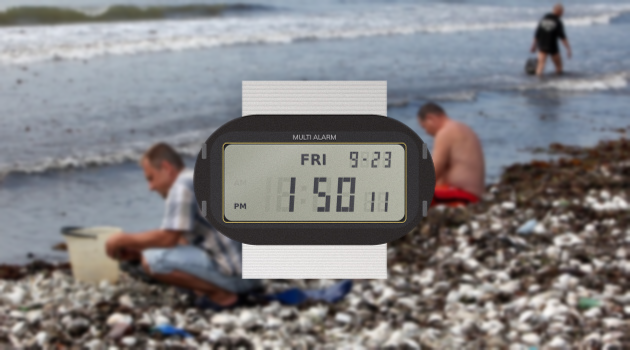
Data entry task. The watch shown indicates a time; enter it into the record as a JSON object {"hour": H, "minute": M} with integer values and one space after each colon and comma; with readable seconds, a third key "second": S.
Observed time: {"hour": 1, "minute": 50, "second": 11}
